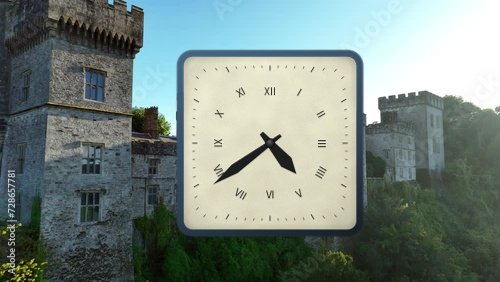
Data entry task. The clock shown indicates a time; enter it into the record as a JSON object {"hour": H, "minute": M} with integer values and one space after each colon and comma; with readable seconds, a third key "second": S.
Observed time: {"hour": 4, "minute": 39}
